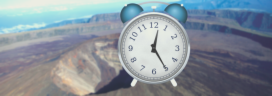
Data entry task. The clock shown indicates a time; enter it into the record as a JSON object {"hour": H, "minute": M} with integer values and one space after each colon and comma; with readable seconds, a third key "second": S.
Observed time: {"hour": 12, "minute": 25}
